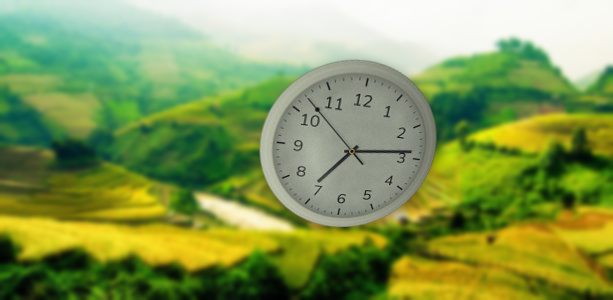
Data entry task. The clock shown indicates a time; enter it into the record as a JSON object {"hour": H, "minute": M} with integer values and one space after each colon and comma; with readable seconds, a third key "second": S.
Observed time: {"hour": 7, "minute": 13, "second": 52}
